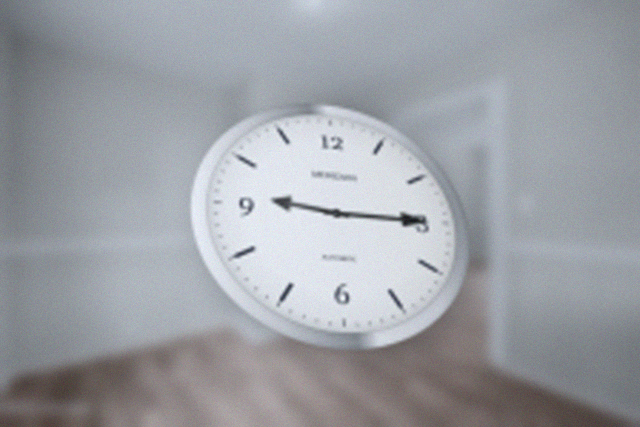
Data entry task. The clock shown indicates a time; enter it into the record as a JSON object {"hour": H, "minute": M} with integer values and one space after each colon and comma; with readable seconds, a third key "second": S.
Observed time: {"hour": 9, "minute": 15}
